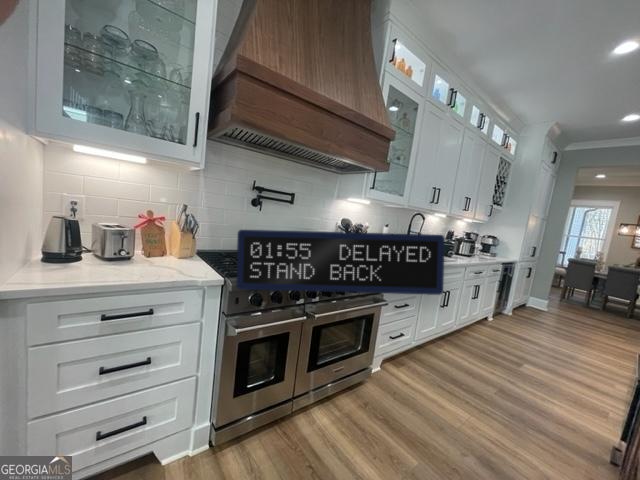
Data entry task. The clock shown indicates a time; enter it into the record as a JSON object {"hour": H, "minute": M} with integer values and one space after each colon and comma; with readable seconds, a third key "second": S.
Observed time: {"hour": 1, "minute": 55}
